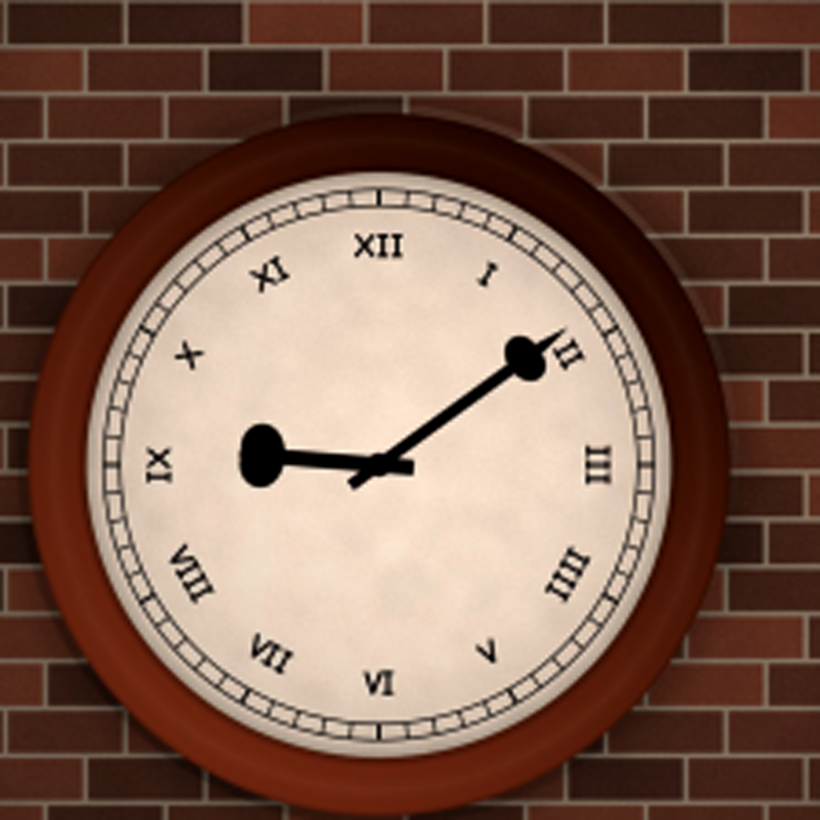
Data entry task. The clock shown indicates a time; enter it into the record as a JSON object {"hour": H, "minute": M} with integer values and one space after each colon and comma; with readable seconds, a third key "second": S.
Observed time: {"hour": 9, "minute": 9}
